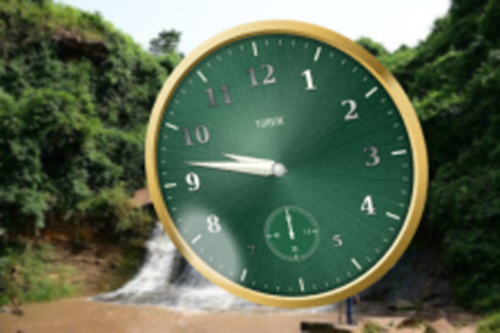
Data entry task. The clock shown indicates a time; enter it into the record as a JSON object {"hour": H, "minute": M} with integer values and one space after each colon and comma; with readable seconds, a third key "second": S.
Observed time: {"hour": 9, "minute": 47}
